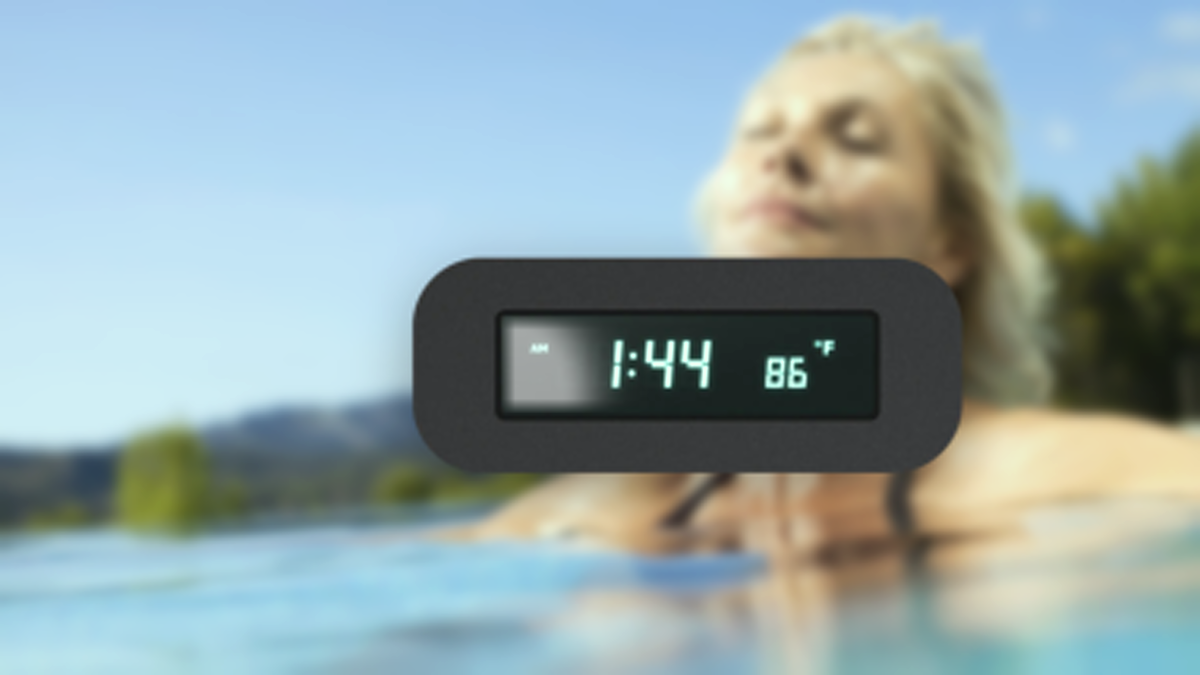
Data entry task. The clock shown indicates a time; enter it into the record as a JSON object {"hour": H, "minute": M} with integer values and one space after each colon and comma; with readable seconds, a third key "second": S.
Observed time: {"hour": 1, "minute": 44}
